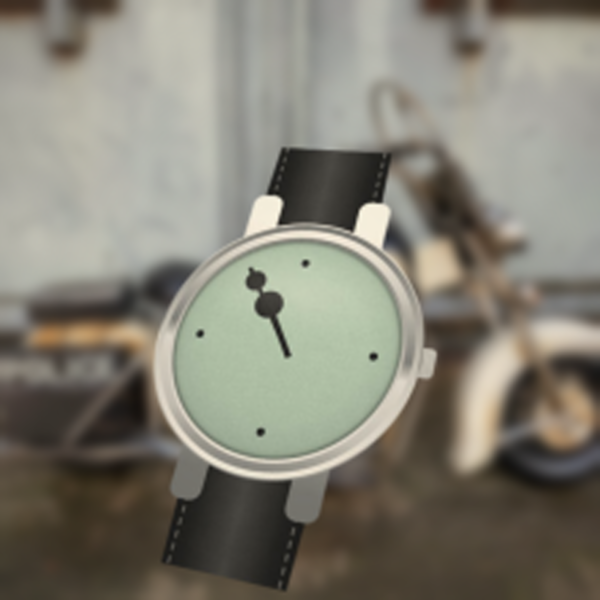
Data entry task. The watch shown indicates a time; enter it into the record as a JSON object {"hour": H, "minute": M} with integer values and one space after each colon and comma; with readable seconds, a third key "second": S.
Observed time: {"hour": 10, "minute": 54}
